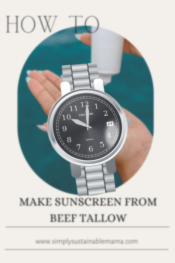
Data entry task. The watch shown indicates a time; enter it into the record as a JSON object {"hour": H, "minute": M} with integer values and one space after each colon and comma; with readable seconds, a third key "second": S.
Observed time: {"hour": 10, "minute": 1}
